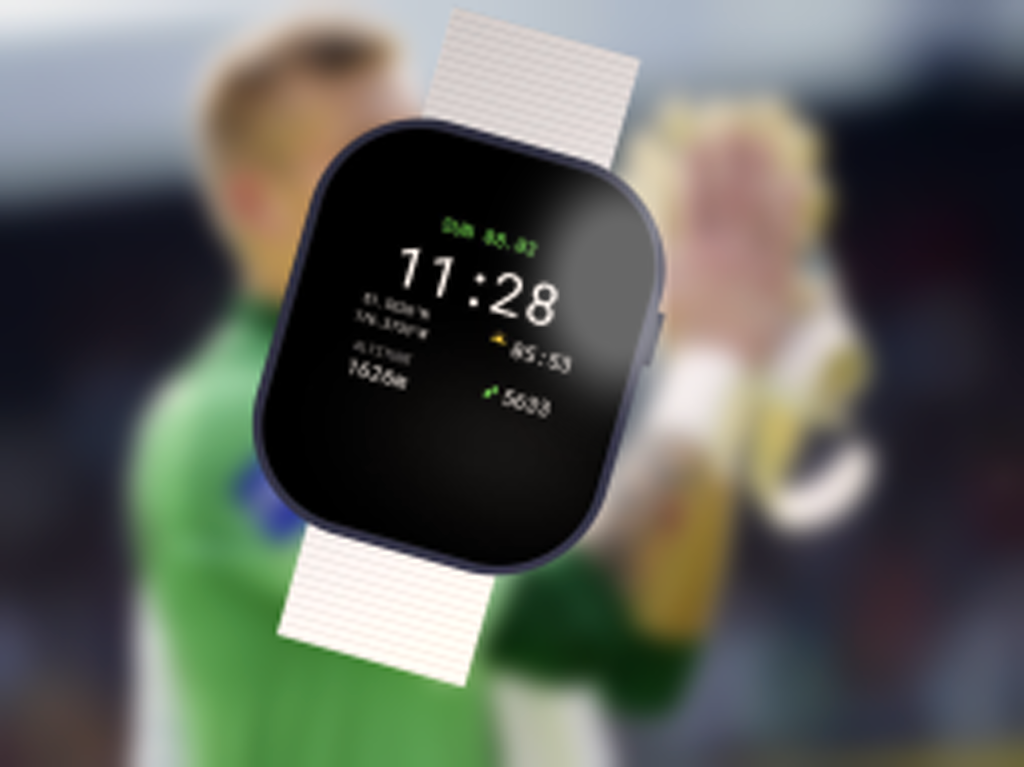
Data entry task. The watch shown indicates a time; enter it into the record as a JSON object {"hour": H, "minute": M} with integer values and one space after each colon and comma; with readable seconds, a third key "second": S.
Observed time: {"hour": 11, "minute": 28}
